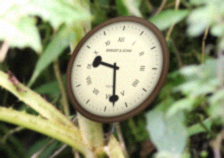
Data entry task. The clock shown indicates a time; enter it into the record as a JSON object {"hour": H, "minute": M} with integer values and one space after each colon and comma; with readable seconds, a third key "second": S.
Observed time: {"hour": 9, "minute": 28}
